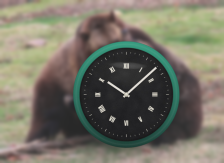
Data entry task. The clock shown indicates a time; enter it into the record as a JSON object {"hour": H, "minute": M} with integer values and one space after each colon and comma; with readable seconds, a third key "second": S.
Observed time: {"hour": 10, "minute": 8}
